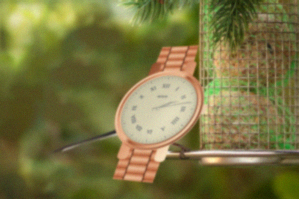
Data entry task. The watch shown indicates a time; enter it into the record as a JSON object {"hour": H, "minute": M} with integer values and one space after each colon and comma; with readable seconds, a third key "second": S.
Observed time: {"hour": 2, "minute": 13}
